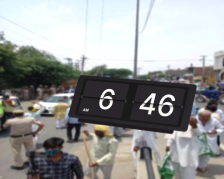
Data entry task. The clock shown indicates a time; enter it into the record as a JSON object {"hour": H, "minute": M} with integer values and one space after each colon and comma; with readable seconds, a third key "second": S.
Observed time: {"hour": 6, "minute": 46}
